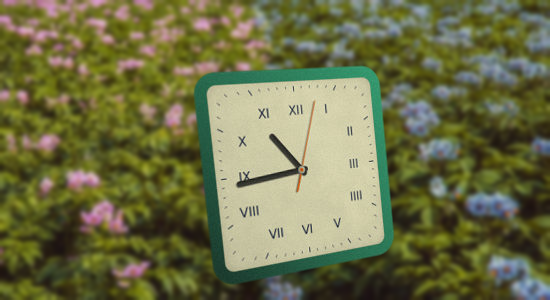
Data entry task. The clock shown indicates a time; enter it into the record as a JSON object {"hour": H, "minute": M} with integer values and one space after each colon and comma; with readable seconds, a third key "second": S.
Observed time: {"hour": 10, "minute": 44, "second": 3}
